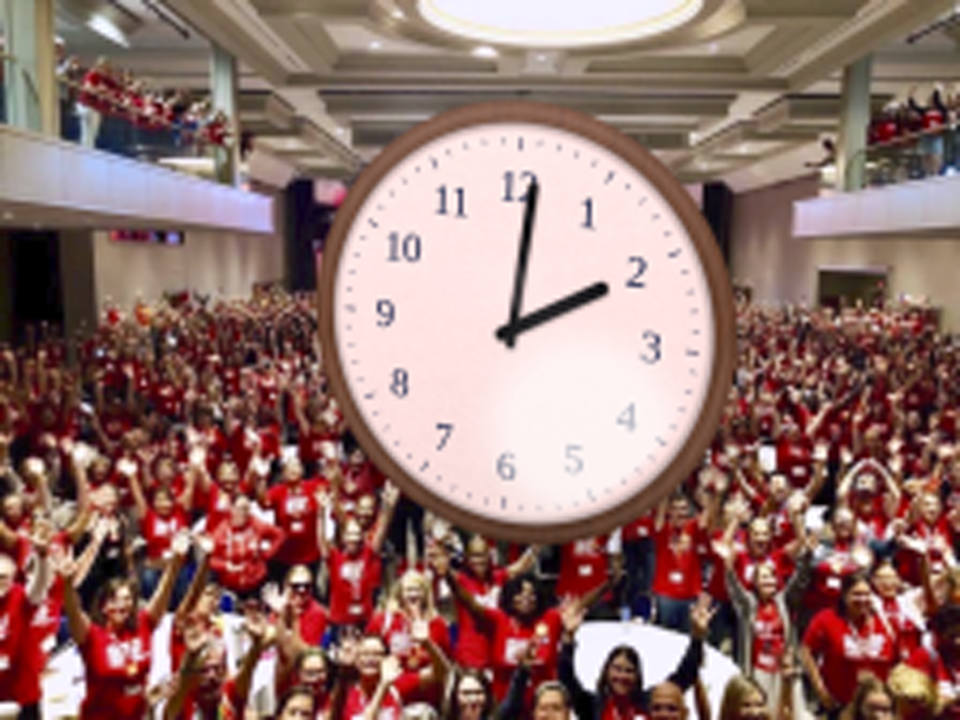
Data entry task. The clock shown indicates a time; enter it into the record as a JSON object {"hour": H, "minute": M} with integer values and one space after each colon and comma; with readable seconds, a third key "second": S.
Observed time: {"hour": 2, "minute": 1}
